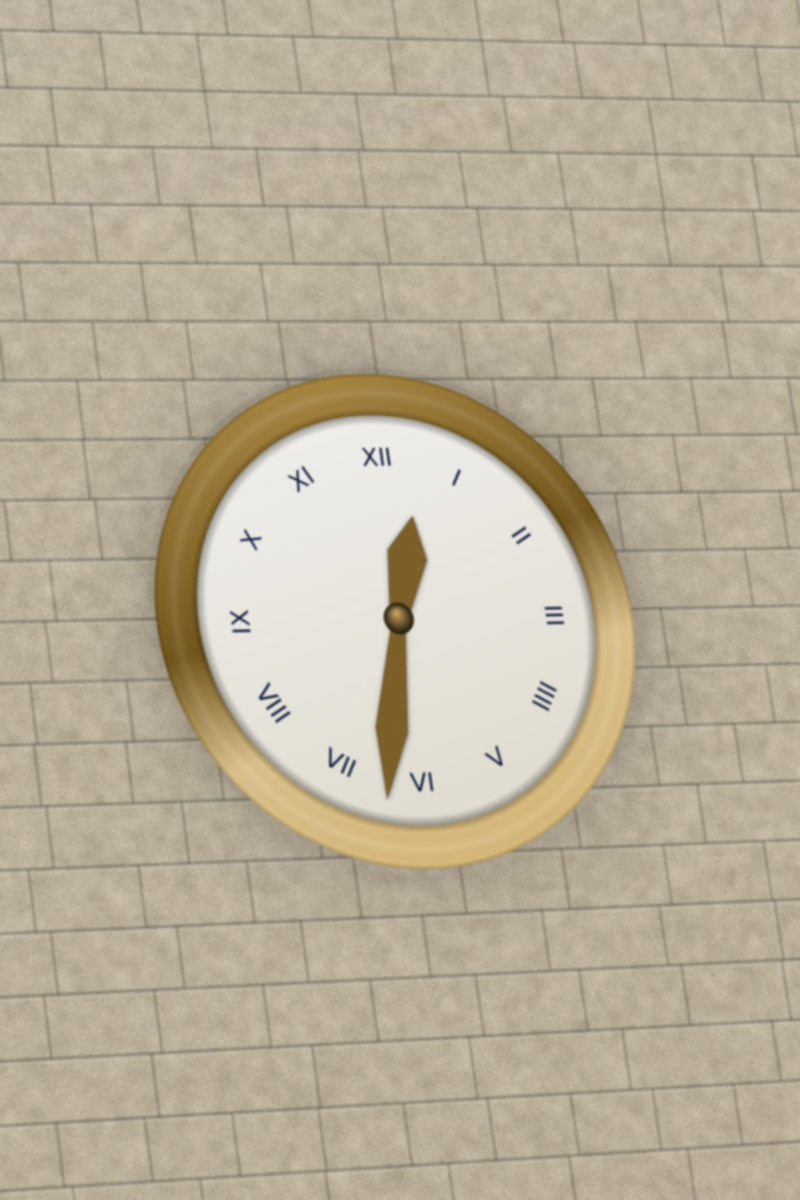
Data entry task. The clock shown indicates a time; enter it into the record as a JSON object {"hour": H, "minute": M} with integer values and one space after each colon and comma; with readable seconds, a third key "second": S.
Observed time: {"hour": 12, "minute": 32}
